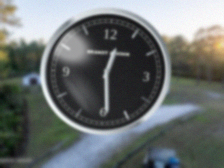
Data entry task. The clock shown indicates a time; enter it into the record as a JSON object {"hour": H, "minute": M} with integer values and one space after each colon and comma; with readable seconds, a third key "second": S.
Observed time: {"hour": 12, "minute": 29}
